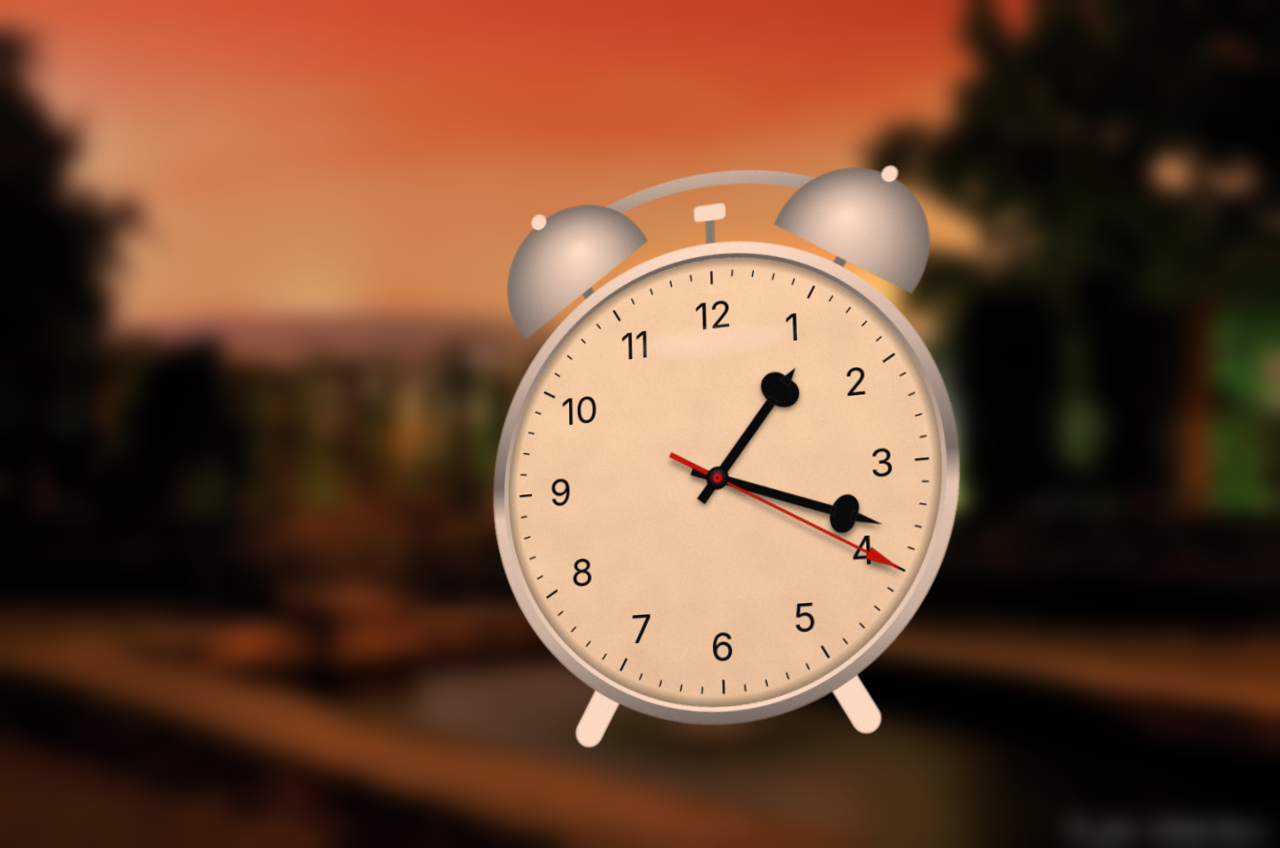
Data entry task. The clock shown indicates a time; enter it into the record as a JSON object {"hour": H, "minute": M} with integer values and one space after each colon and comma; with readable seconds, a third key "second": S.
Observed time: {"hour": 1, "minute": 18, "second": 20}
